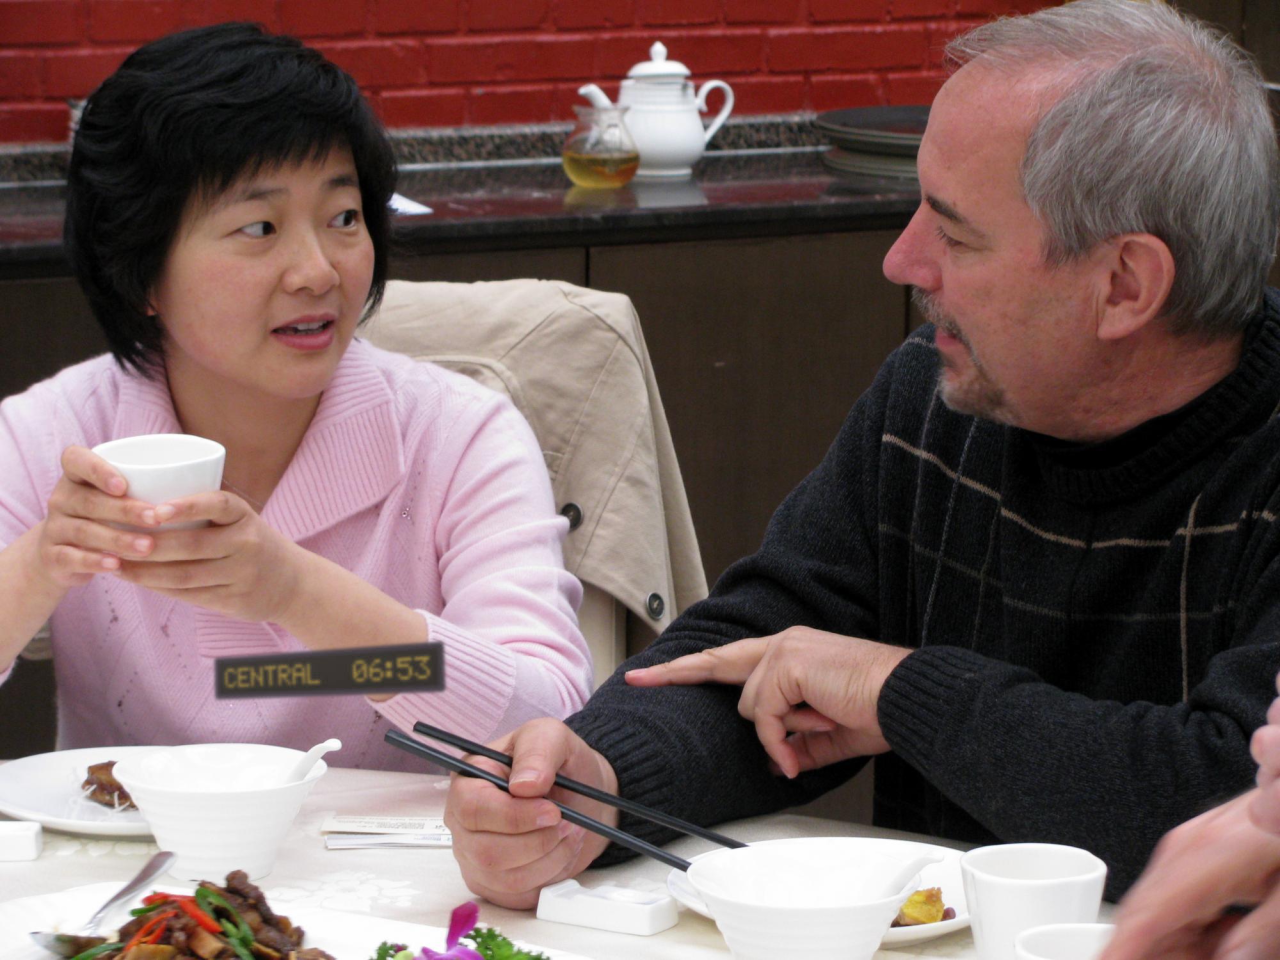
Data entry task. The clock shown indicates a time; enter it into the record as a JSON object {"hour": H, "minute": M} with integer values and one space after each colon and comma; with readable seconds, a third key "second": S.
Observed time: {"hour": 6, "minute": 53}
